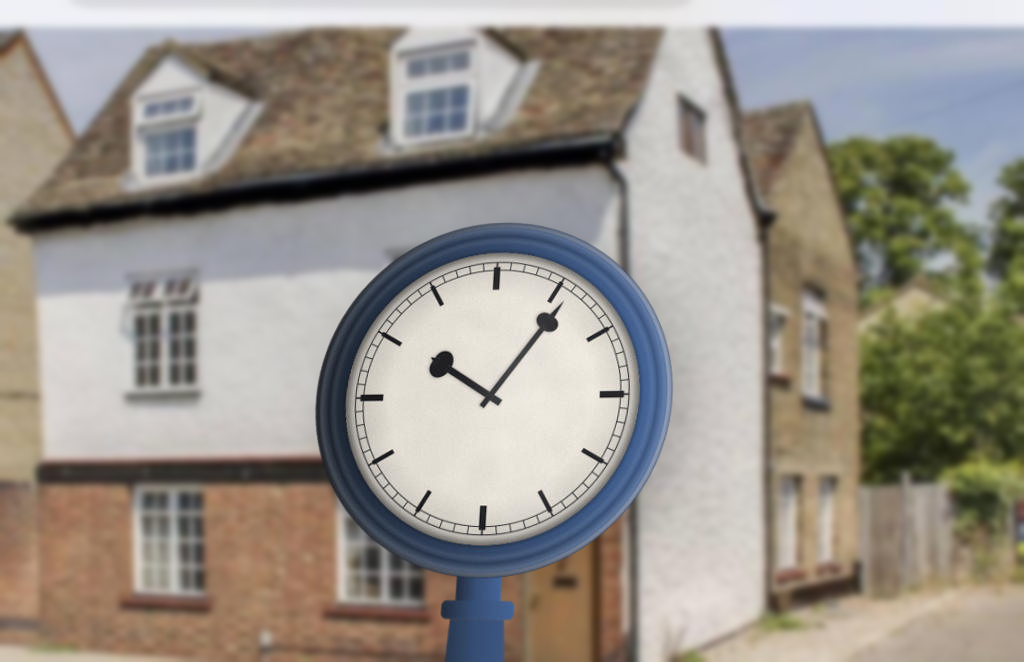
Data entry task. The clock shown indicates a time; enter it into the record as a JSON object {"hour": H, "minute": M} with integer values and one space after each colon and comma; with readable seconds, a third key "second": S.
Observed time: {"hour": 10, "minute": 6}
